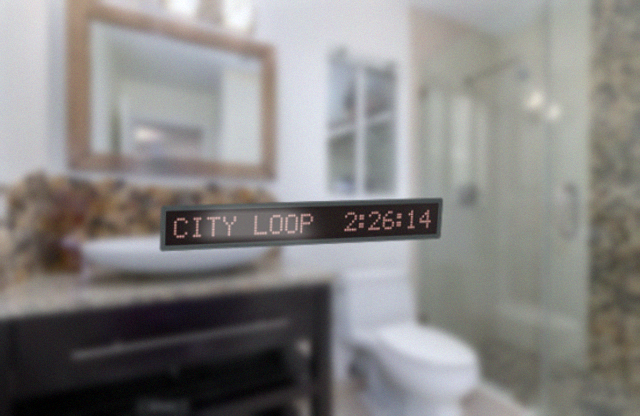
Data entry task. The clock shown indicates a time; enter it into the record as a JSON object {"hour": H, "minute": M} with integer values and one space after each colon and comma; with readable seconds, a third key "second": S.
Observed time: {"hour": 2, "minute": 26, "second": 14}
